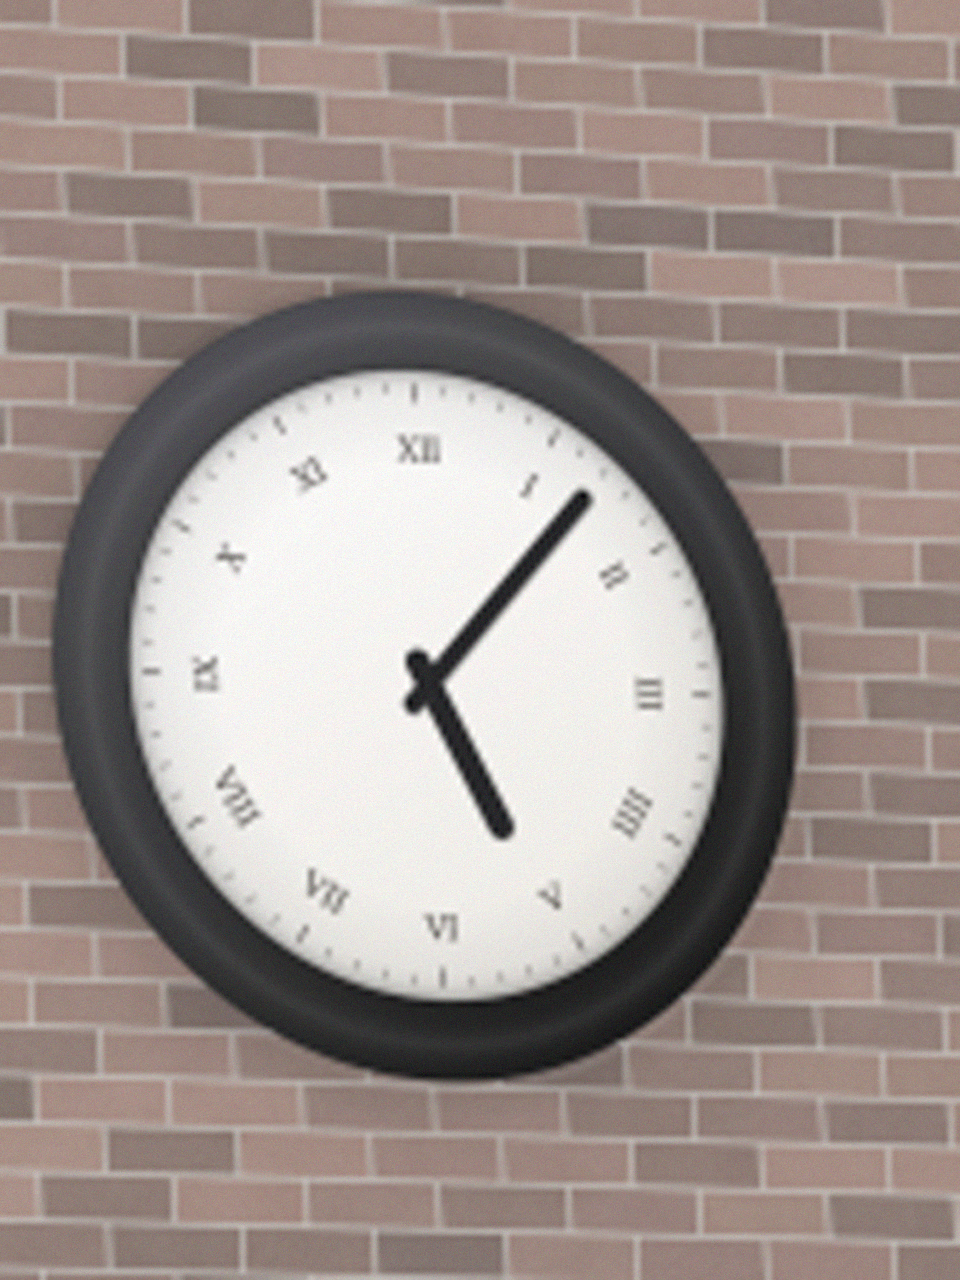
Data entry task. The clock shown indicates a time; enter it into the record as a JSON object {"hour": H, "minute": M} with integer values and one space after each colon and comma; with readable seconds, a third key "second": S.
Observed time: {"hour": 5, "minute": 7}
